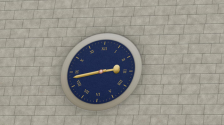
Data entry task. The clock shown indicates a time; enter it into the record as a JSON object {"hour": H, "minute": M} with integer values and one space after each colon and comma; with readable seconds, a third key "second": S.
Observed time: {"hour": 2, "minute": 43}
